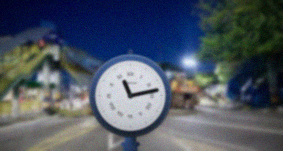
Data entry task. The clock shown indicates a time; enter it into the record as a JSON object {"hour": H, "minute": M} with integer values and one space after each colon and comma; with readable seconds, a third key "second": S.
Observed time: {"hour": 11, "minute": 13}
